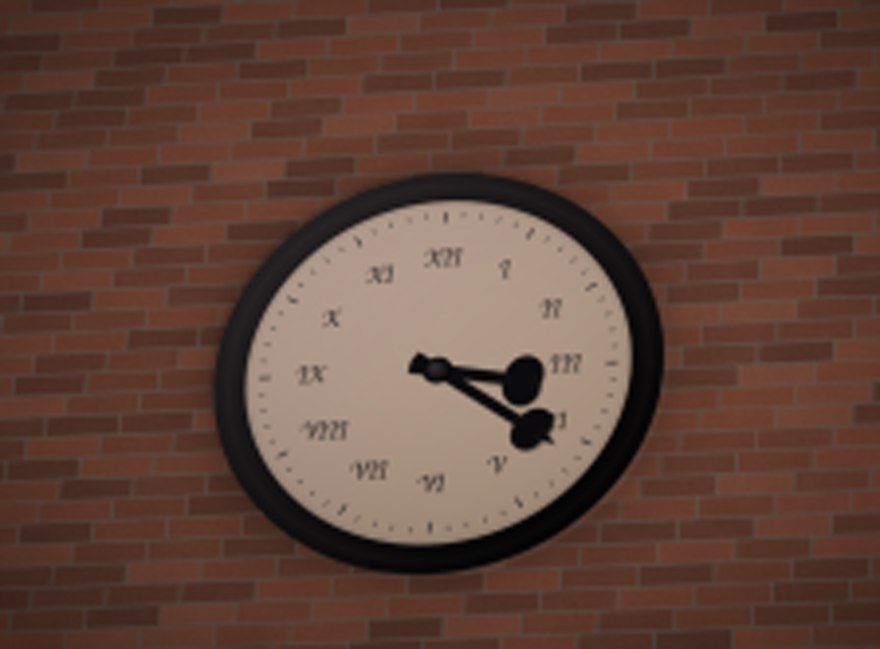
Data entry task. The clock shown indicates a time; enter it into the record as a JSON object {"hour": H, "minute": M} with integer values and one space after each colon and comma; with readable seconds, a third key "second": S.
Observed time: {"hour": 3, "minute": 21}
